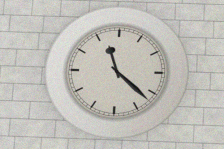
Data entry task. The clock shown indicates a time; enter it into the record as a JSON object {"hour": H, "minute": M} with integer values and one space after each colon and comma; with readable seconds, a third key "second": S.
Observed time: {"hour": 11, "minute": 22}
